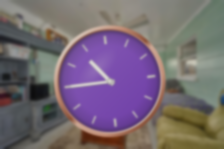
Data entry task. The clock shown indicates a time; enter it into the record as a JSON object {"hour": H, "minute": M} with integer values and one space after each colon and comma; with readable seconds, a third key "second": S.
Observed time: {"hour": 10, "minute": 45}
